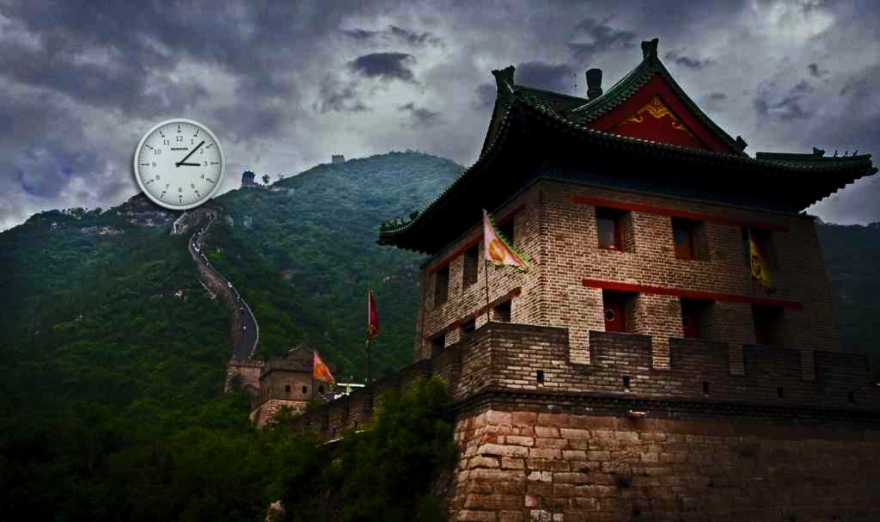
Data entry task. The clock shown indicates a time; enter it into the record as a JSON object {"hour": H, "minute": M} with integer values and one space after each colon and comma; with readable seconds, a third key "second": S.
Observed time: {"hour": 3, "minute": 8}
